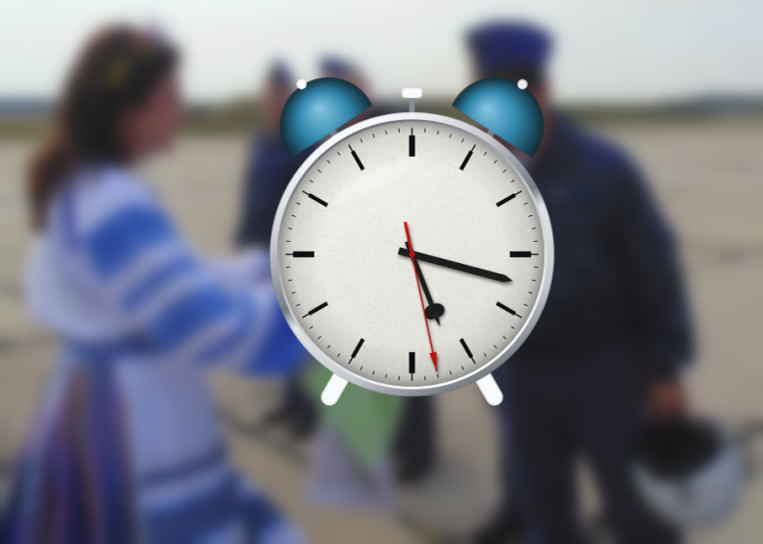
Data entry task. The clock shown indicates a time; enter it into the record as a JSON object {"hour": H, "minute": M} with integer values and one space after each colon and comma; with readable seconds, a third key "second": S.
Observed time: {"hour": 5, "minute": 17, "second": 28}
